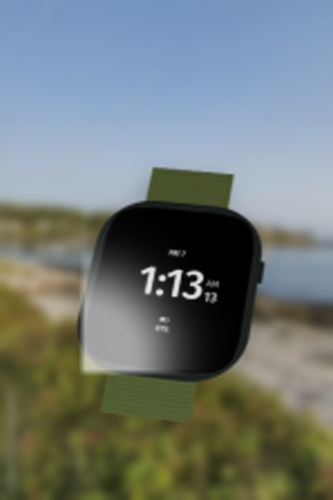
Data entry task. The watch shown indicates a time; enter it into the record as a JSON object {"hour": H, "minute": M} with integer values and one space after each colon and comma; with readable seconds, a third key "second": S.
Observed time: {"hour": 1, "minute": 13}
